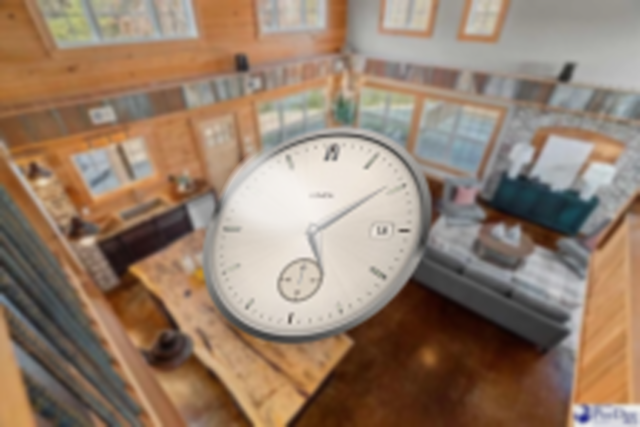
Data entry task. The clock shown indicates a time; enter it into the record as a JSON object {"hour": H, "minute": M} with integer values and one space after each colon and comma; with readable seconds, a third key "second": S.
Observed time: {"hour": 5, "minute": 9}
